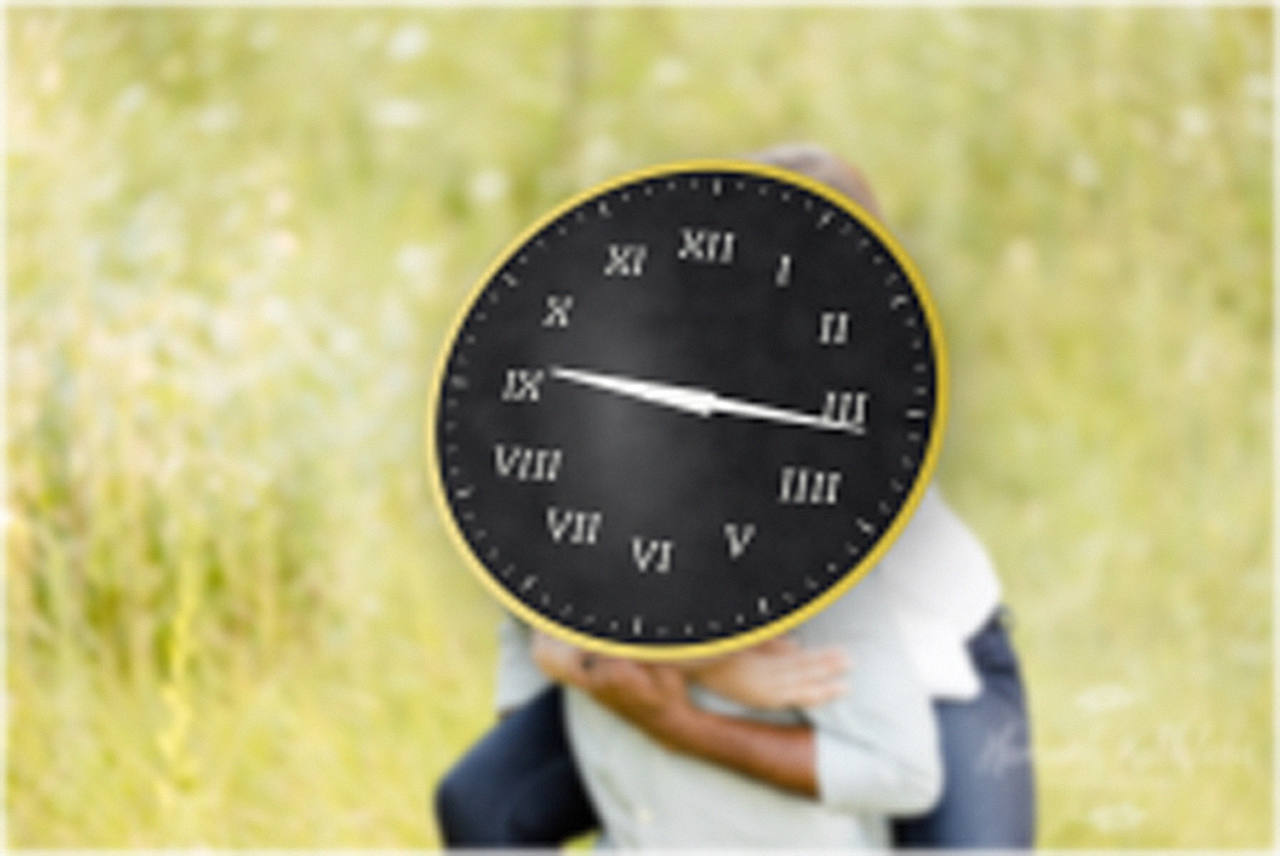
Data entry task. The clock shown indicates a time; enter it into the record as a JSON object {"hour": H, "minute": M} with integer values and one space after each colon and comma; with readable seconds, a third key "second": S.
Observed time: {"hour": 9, "minute": 16}
